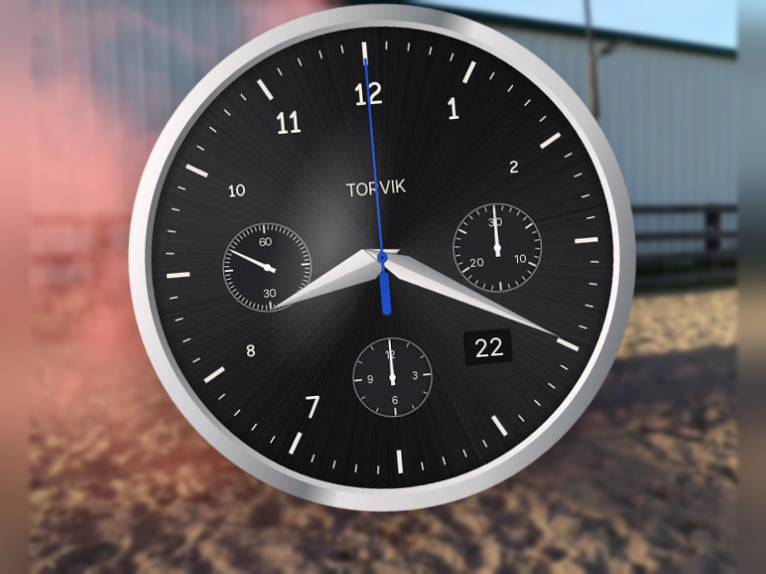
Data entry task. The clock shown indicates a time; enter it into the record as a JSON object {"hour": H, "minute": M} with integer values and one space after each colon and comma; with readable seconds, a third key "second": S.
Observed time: {"hour": 8, "minute": 19, "second": 50}
